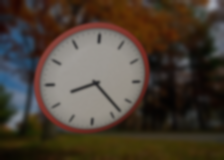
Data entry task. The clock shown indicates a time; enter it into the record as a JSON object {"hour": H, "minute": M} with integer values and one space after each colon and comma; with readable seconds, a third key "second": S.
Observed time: {"hour": 8, "minute": 23}
